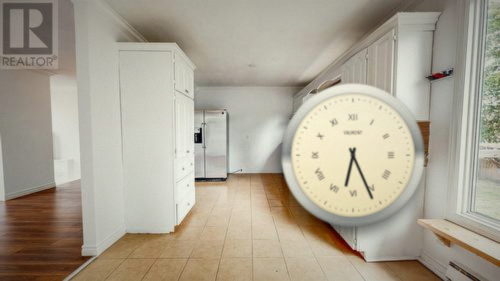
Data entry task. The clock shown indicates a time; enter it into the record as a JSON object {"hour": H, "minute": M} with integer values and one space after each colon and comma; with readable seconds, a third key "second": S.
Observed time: {"hour": 6, "minute": 26}
